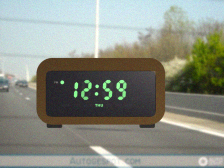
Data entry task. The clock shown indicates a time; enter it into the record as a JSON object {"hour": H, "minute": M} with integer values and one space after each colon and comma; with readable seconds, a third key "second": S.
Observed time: {"hour": 12, "minute": 59}
